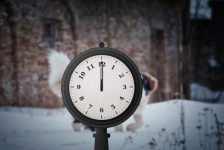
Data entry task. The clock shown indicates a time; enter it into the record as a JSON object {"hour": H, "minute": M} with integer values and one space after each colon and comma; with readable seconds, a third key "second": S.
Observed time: {"hour": 12, "minute": 0}
